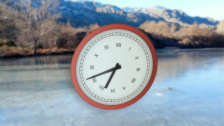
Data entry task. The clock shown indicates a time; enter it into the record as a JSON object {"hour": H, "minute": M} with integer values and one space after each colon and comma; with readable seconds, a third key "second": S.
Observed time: {"hour": 6, "minute": 41}
